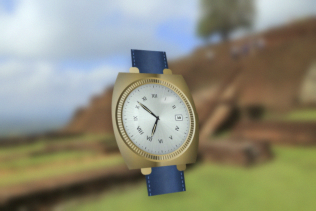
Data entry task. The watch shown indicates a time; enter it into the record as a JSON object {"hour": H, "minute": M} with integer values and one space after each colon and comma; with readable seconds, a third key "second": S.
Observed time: {"hour": 6, "minute": 52}
